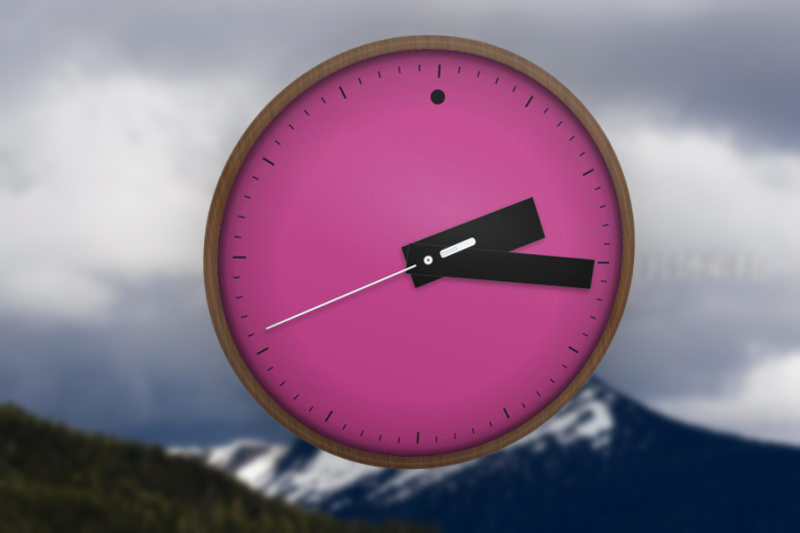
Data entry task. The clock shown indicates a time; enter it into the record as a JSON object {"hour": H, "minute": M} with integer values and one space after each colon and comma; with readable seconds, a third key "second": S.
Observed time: {"hour": 2, "minute": 15, "second": 41}
